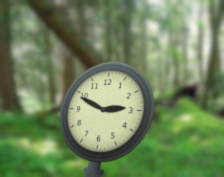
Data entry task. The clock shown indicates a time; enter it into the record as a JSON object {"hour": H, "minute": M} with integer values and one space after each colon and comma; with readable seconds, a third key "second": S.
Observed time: {"hour": 2, "minute": 49}
